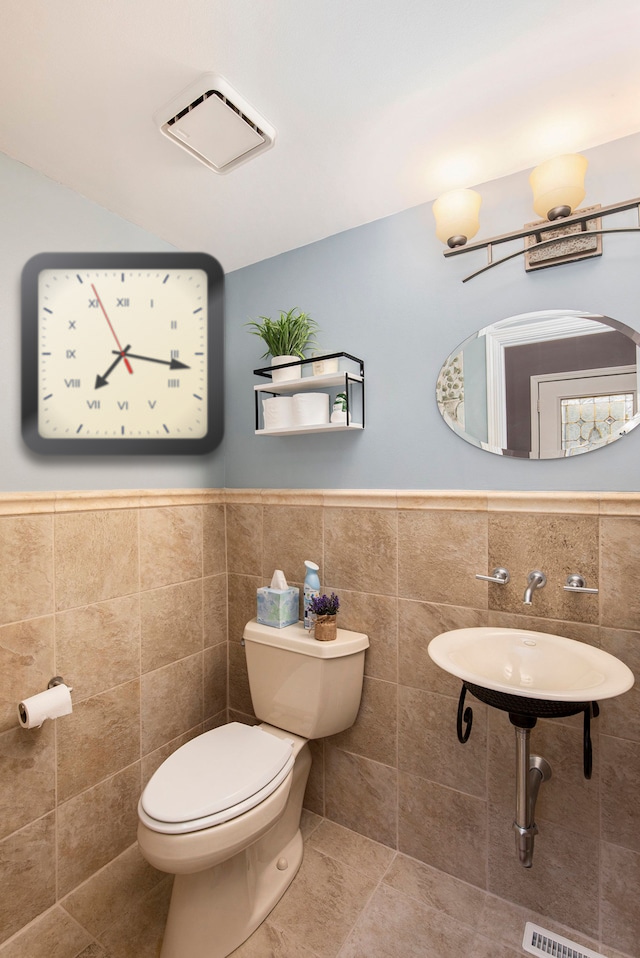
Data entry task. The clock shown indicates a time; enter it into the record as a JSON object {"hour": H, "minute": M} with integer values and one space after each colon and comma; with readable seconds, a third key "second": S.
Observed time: {"hour": 7, "minute": 16, "second": 56}
